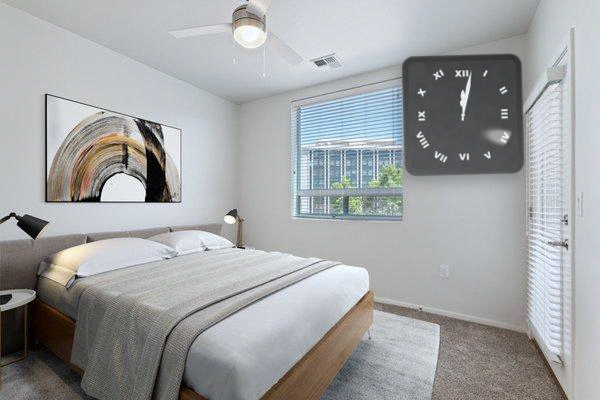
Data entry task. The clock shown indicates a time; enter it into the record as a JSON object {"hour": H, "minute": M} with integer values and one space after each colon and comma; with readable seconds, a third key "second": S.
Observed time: {"hour": 12, "minute": 2}
